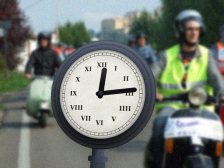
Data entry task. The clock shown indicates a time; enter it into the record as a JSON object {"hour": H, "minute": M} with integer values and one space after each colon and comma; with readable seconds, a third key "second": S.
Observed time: {"hour": 12, "minute": 14}
